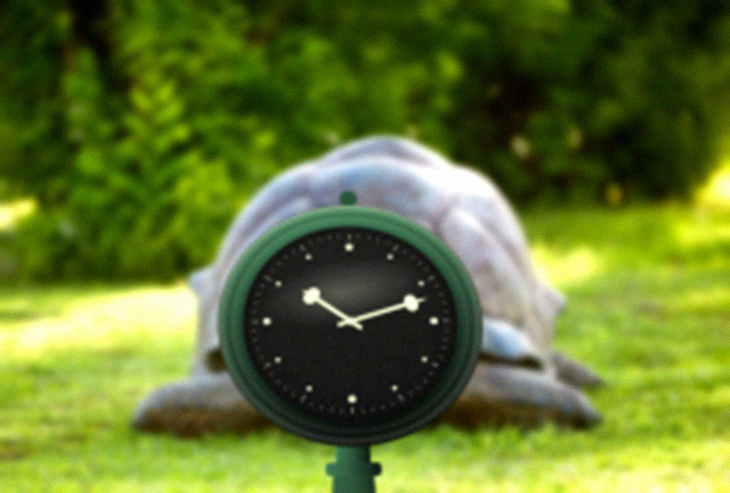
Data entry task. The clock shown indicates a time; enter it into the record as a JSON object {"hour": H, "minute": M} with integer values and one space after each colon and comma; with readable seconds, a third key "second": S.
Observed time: {"hour": 10, "minute": 12}
